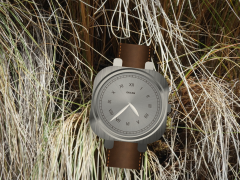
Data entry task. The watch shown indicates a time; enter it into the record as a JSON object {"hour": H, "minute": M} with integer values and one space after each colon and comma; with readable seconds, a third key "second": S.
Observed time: {"hour": 4, "minute": 37}
